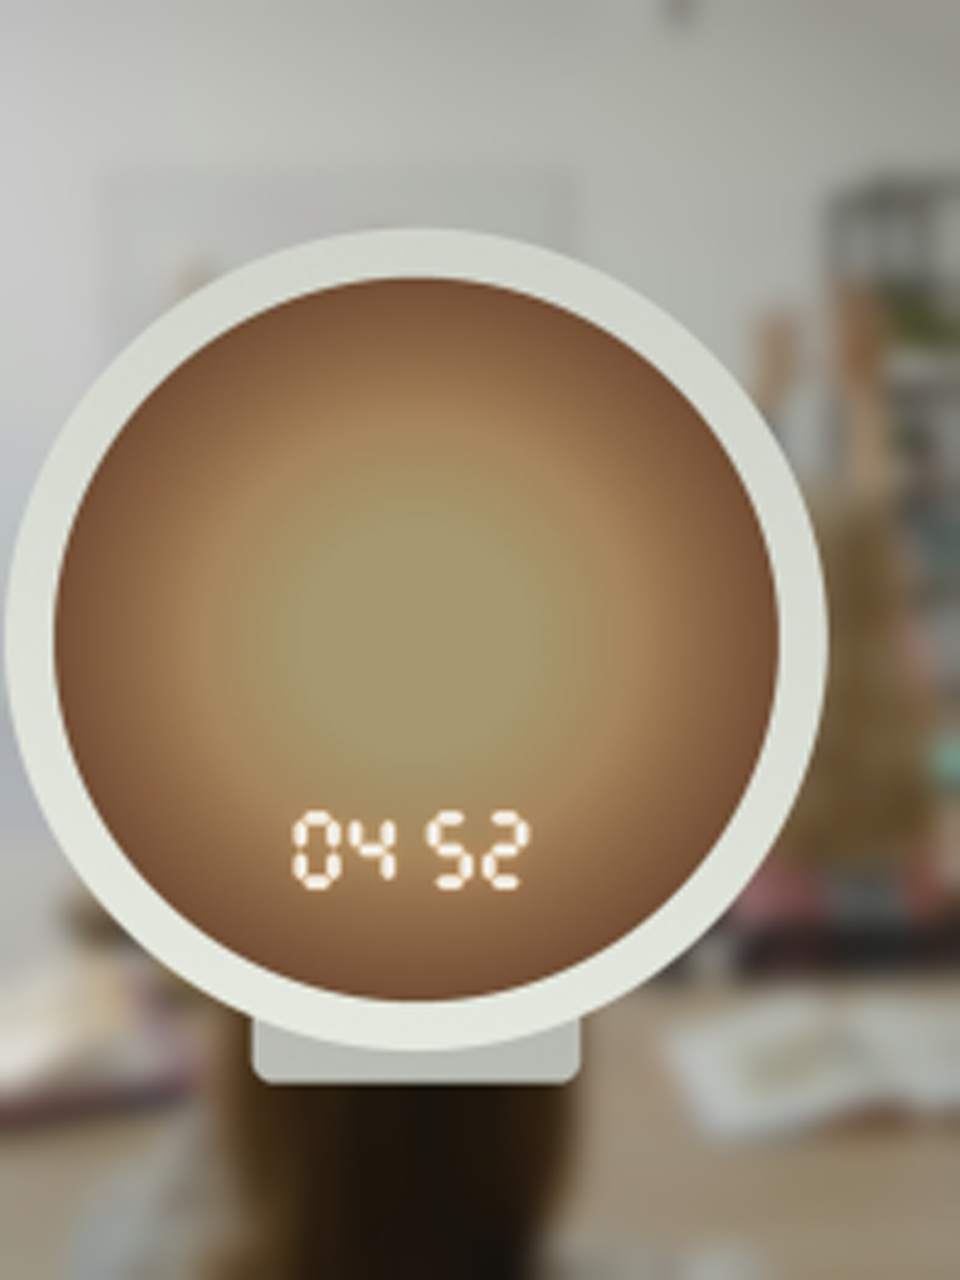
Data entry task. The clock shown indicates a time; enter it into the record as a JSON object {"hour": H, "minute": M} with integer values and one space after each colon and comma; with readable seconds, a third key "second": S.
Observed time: {"hour": 4, "minute": 52}
